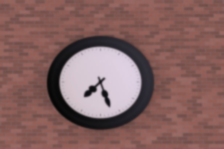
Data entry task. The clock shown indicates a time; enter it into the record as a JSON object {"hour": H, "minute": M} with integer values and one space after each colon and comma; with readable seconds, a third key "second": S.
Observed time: {"hour": 7, "minute": 27}
